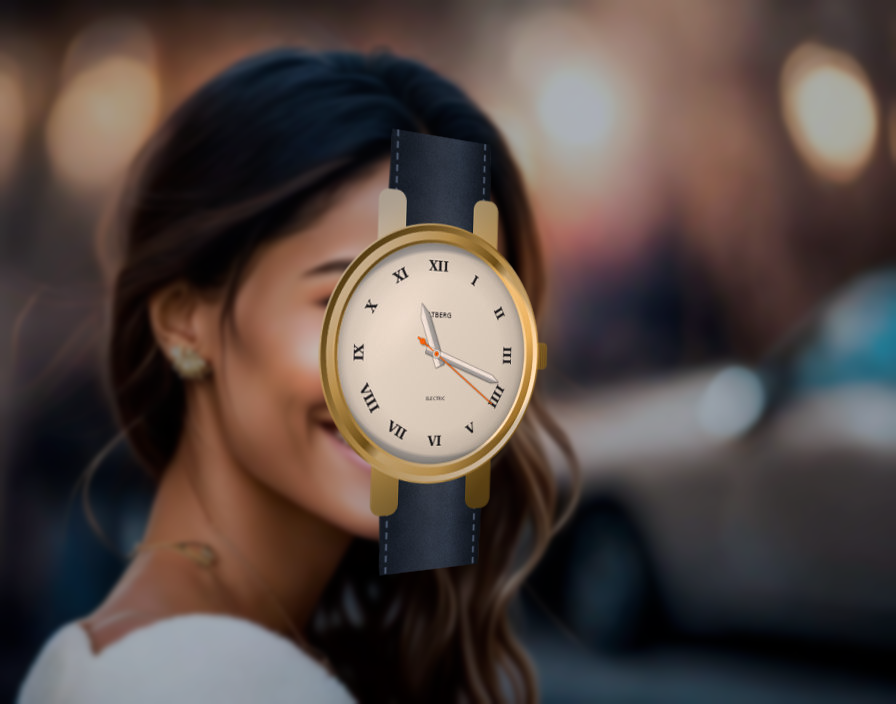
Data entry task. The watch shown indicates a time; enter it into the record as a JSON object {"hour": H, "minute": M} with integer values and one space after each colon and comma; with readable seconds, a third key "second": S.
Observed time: {"hour": 11, "minute": 18, "second": 21}
